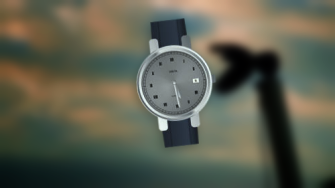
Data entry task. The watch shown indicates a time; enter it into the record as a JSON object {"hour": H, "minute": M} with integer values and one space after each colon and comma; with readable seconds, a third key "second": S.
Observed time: {"hour": 5, "minute": 29}
